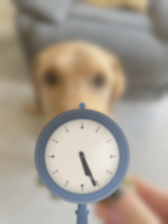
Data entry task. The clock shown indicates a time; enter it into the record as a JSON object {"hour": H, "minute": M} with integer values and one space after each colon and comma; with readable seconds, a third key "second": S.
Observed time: {"hour": 5, "minute": 26}
